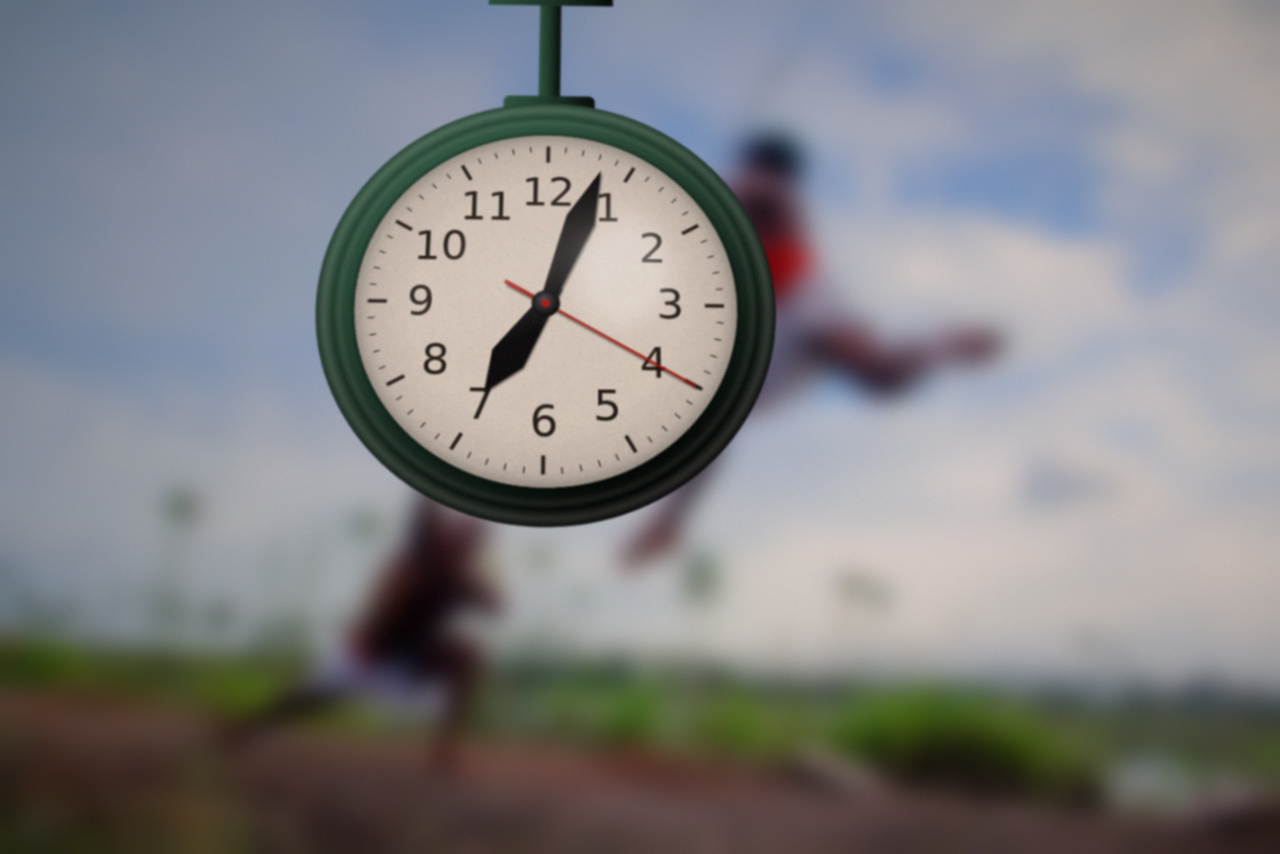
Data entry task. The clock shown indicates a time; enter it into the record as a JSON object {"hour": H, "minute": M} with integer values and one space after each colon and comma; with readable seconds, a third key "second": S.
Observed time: {"hour": 7, "minute": 3, "second": 20}
